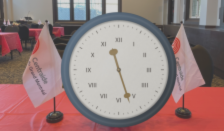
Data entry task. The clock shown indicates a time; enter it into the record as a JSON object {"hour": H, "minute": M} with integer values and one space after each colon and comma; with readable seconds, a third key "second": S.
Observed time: {"hour": 11, "minute": 27}
